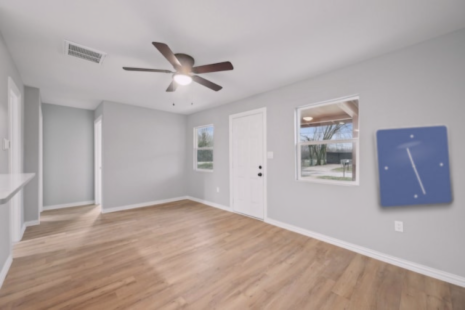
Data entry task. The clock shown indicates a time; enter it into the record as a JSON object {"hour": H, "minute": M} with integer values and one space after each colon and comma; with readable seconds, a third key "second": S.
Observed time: {"hour": 11, "minute": 27}
